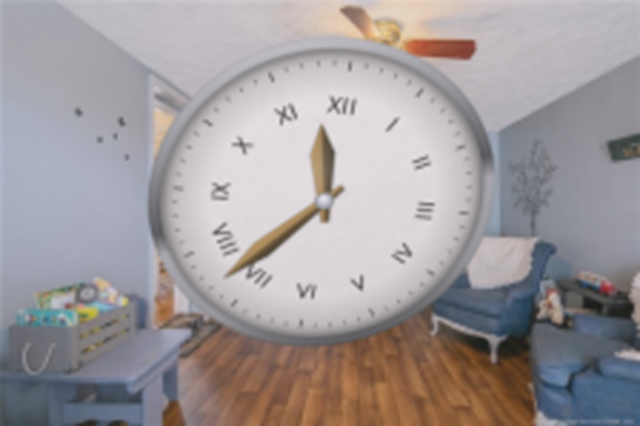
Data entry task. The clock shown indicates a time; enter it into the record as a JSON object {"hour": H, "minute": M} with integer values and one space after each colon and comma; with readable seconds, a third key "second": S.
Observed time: {"hour": 11, "minute": 37}
